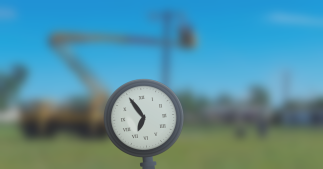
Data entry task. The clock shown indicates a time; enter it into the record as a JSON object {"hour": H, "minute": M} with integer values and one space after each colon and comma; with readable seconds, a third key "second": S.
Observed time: {"hour": 6, "minute": 55}
